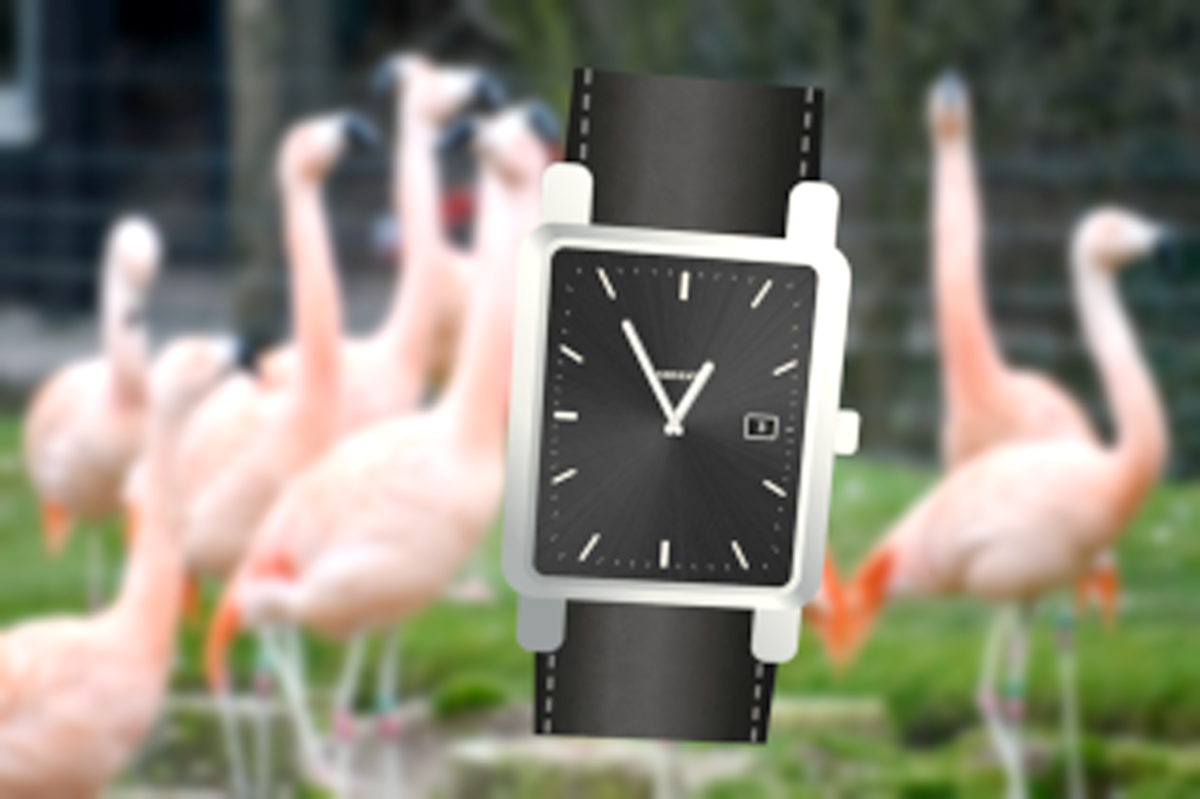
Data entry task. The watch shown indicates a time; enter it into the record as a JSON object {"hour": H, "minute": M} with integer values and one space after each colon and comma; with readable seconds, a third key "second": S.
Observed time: {"hour": 12, "minute": 55}
